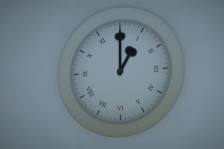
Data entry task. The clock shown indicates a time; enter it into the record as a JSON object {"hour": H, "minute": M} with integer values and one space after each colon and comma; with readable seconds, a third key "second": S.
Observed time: {"hour": 1, "minute": 0}
